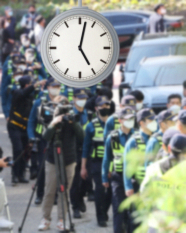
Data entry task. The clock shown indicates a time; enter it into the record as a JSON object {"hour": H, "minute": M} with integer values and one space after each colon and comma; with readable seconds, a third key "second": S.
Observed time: {"hour": 5, "minute": 2}
